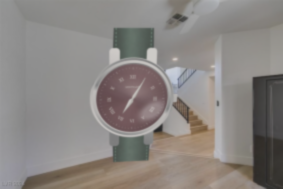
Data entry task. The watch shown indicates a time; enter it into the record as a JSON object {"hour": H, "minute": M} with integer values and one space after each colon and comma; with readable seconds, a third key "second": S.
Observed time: {"hour": 7, "minute": 5}
